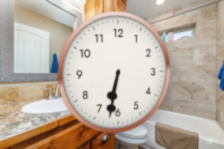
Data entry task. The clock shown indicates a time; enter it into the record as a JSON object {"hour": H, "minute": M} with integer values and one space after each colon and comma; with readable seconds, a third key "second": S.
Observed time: {"hour": 6, "minute": 32}
